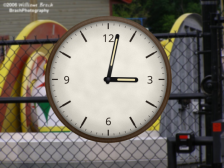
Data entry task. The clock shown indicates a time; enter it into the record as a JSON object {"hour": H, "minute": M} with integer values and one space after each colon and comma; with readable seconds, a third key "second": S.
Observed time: {"hour": 3, "minute": 2}
